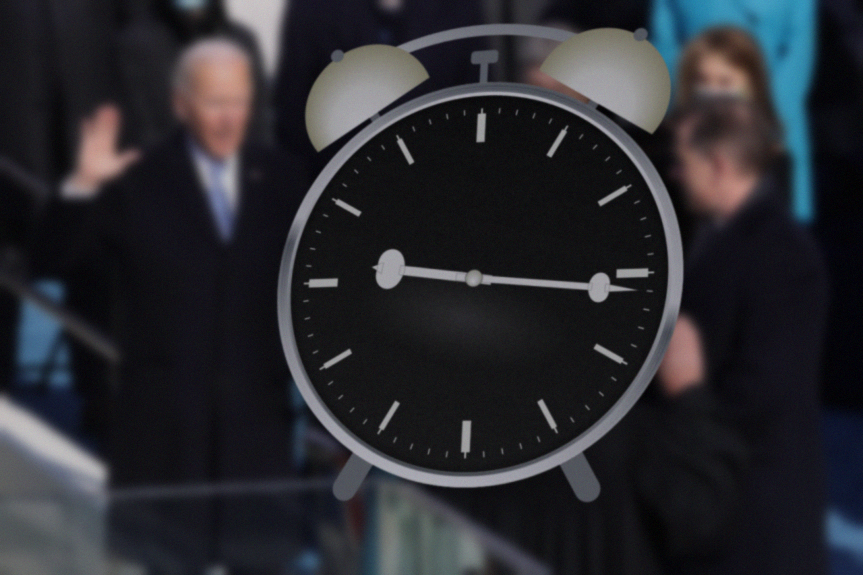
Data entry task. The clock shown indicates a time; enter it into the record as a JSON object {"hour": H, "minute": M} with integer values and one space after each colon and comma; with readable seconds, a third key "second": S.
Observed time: {"hour": 9, "minute": 16}
